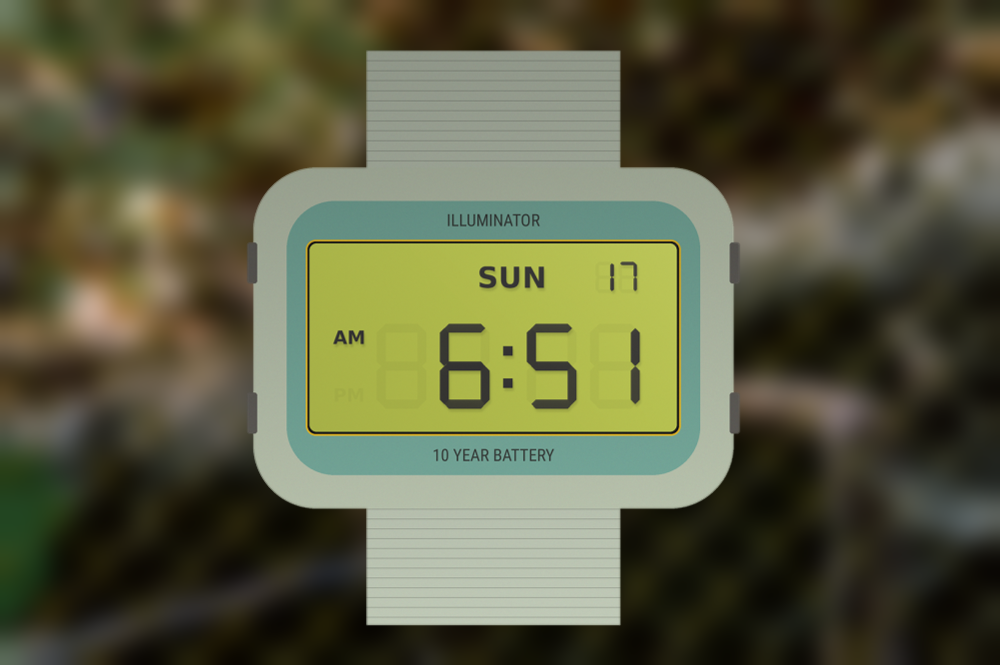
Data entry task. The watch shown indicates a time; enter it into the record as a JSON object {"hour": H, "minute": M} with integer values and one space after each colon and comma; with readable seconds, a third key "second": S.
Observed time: {"hour": 6, "minute": 51}
